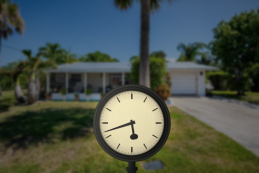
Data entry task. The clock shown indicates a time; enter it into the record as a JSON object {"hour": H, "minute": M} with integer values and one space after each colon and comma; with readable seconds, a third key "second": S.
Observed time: {"hour": 5, "minute": 42}
